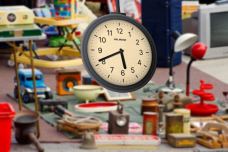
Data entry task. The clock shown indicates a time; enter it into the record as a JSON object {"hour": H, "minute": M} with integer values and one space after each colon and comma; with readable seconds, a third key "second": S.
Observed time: {"hour": 5, "minute": 41}
